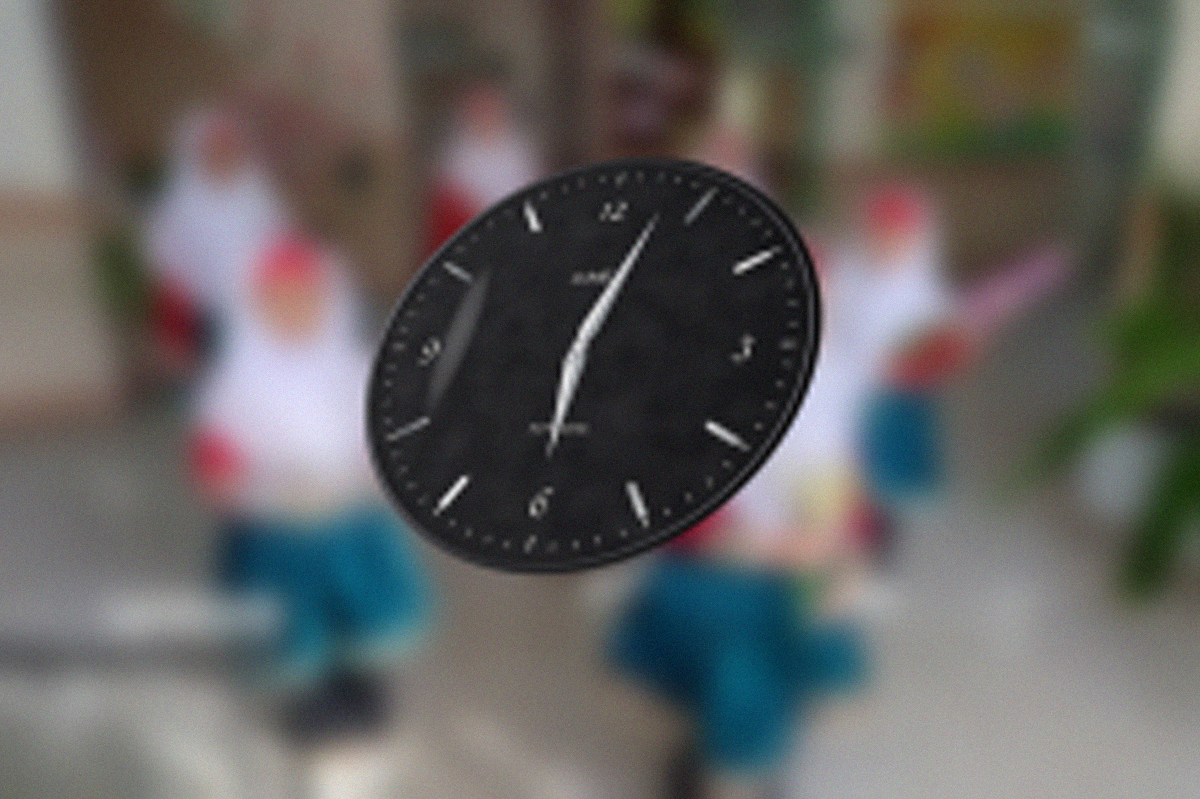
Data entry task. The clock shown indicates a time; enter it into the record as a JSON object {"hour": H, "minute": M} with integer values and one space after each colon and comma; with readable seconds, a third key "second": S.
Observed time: {"hour": 6, "minute": 3}
